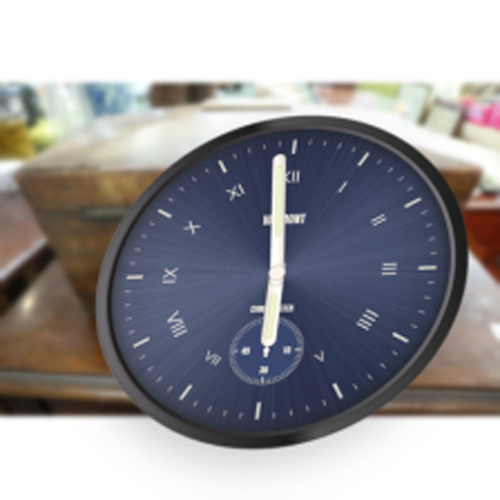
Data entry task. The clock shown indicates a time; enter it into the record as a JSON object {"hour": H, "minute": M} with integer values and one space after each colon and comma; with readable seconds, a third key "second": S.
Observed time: {"hour": 5, "minute": 59}
